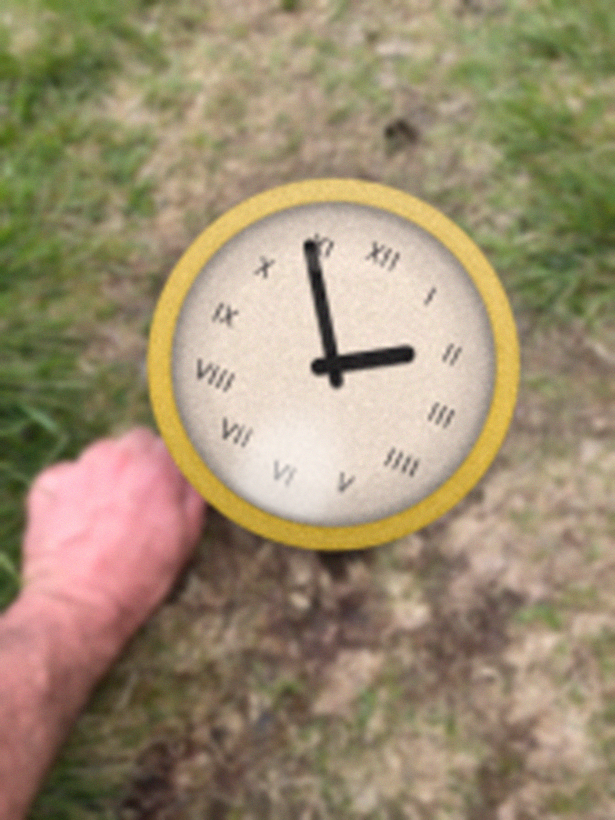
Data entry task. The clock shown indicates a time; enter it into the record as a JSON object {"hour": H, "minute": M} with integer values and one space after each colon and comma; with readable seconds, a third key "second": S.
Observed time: {"hour": 1, "minute": 54}
